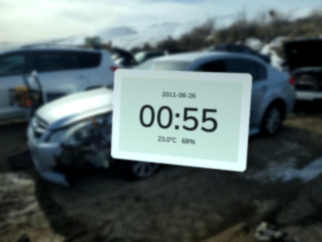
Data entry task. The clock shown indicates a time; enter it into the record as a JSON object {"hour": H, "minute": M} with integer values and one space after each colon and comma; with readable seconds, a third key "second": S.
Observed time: {"hour": 0, "minute": 55}
